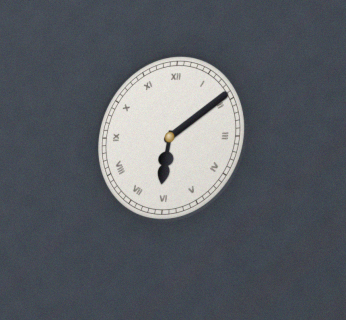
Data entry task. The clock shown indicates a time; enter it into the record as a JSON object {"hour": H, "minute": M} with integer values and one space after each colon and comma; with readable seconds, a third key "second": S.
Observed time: {"hour": 6, "minute": 9}
